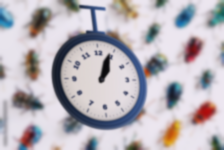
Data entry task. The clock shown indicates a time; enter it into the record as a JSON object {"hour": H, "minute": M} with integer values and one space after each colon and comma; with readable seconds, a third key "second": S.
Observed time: {"hour": 1, "minute": 4}
